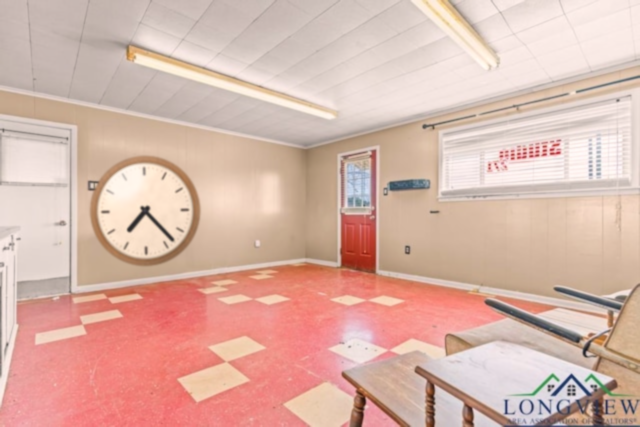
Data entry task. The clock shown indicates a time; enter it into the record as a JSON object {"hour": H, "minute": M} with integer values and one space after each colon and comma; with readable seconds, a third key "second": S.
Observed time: {"hour": 7, "minute": 23}
